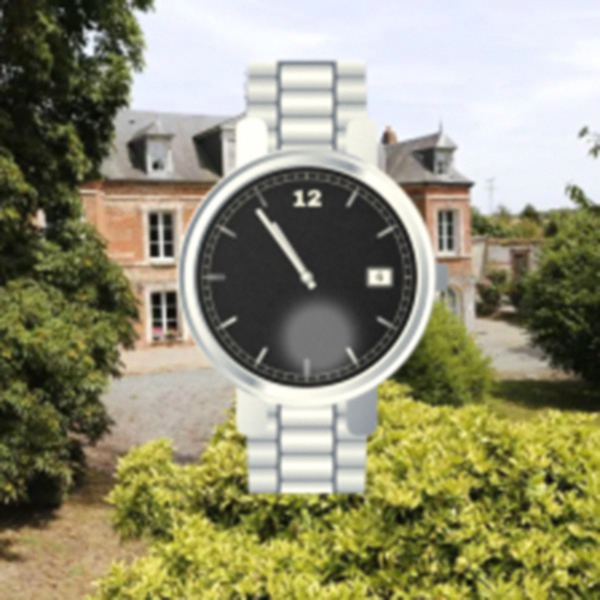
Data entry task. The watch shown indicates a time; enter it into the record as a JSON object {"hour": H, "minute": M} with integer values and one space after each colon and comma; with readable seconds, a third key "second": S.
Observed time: {"hour": 10, "minute": 54}
